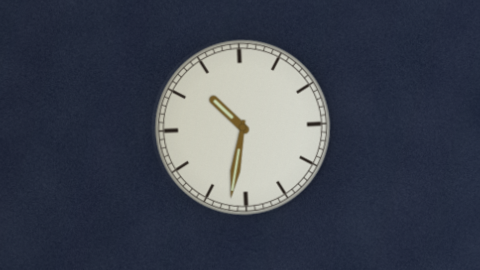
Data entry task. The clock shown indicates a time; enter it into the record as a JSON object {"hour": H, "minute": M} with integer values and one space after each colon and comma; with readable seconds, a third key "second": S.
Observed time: {"hour": 10, "minute": 32}
